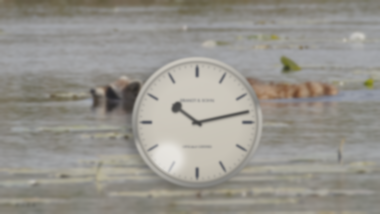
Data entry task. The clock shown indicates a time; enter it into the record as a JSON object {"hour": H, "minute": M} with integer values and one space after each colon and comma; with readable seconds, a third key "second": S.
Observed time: {"hour": 10, "minute": 13}
